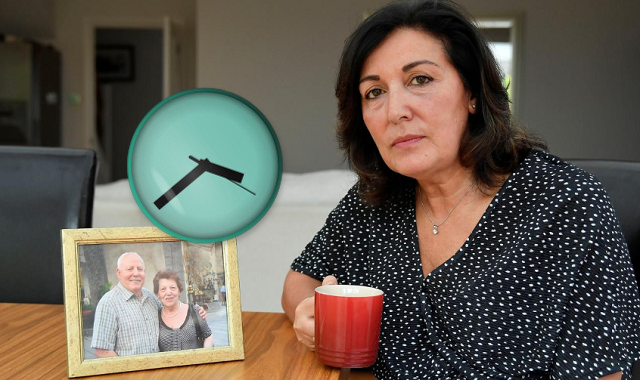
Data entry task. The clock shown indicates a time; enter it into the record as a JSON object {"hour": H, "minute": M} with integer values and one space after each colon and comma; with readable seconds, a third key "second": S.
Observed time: {"hour": 3, "minute": 38, "second": 20}
